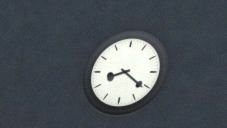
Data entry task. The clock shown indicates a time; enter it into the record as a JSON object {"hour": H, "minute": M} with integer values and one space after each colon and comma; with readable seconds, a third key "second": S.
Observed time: {"hour": 8, "minute": 21}
